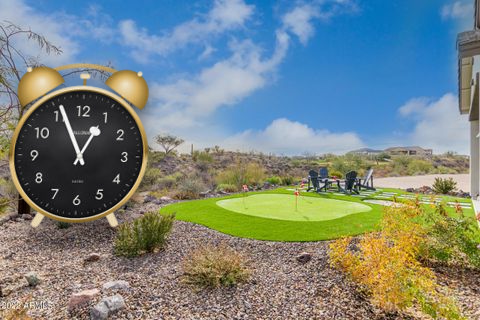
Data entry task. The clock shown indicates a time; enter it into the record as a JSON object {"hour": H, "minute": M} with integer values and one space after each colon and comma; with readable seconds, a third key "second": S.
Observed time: {"hour": 12, "minute": 56}
